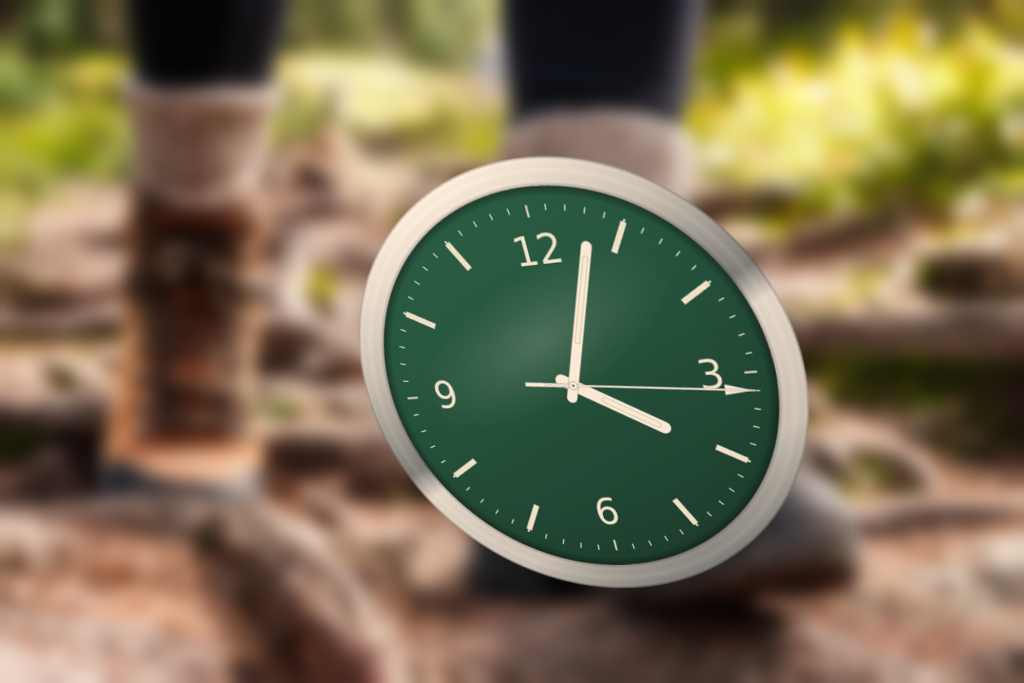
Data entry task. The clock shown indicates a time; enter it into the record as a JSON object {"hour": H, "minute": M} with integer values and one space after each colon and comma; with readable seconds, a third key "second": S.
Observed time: {"hour": 4, "minute": 3, "second": 16}
